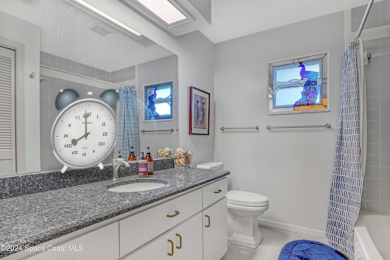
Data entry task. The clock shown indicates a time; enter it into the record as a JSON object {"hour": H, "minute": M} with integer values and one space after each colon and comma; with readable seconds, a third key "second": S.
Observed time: {"hour": 7, "minute": 59}
